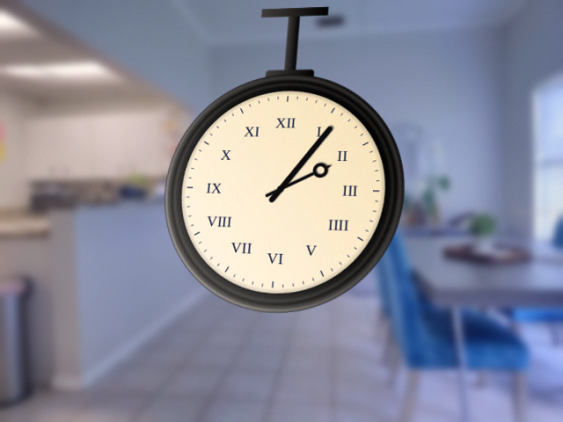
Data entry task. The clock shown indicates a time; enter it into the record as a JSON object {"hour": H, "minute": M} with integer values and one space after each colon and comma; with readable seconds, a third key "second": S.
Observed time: {"hour": 2, "minute": 6}
